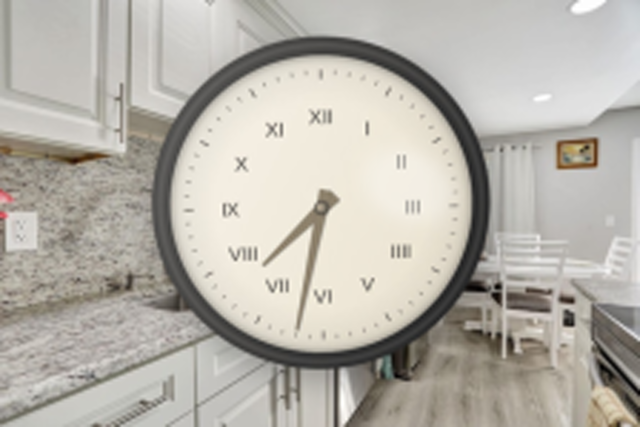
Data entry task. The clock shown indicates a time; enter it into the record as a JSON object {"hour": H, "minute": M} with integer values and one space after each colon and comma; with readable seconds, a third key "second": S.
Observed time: {"hour": 7, "minute": 32}
